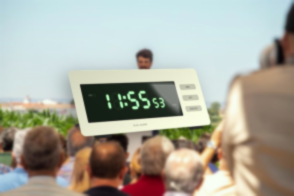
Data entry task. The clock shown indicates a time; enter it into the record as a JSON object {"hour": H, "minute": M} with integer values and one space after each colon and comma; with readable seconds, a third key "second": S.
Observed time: {"hour": 11, "minute": 55, "second": 53}
